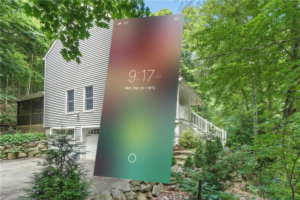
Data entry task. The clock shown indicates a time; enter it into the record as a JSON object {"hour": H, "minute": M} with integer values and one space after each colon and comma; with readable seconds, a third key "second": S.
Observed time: {"hour": 9, "minute": 17}
